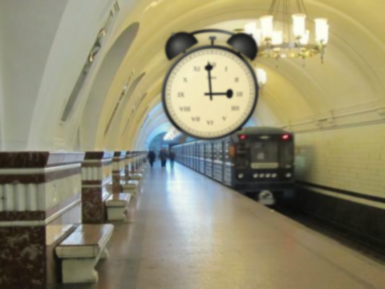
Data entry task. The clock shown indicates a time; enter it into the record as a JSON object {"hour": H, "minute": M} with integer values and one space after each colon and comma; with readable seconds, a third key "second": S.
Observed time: {"hour": 2, "minute": 59}
